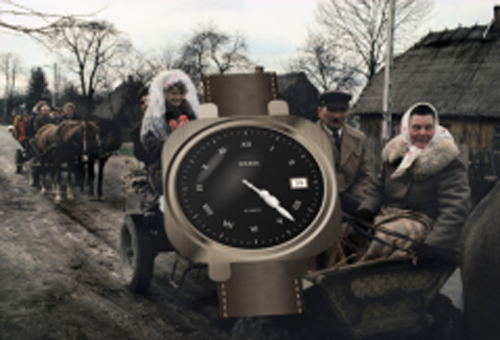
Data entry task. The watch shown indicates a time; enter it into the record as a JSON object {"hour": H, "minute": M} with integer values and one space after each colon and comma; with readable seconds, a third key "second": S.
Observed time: {"hour": 4, "minute": 23}
